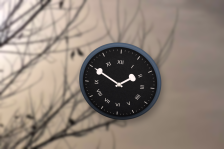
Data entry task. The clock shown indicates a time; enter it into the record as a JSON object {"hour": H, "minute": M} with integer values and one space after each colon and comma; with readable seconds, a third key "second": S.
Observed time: {"hour": 1, "minute": 50}
